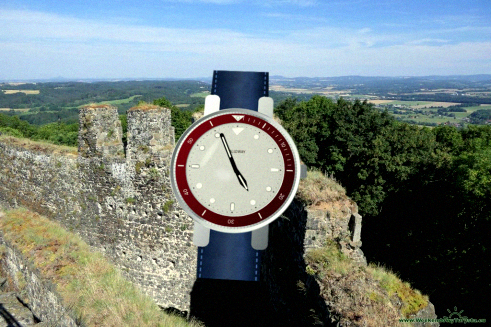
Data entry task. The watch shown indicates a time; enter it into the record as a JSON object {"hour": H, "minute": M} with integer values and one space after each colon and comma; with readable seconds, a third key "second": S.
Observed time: {"hour": 4, "minute": 56}
